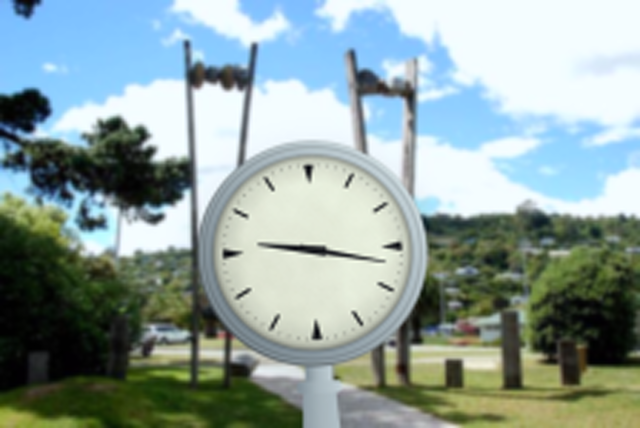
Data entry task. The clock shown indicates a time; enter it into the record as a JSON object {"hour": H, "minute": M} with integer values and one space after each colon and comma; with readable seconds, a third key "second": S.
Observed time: {"hour": 9, "minute": 17}
